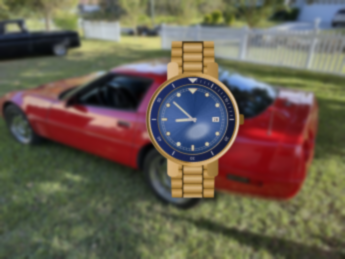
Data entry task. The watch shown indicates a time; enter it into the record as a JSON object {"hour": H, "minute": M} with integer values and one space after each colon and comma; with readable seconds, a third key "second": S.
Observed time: {"hour": 8, "minute": 52}
